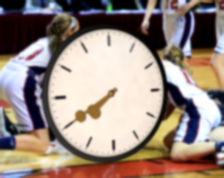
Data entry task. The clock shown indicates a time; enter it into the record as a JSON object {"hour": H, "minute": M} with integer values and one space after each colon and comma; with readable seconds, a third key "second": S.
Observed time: {"hour": 7, "minute": 40}
